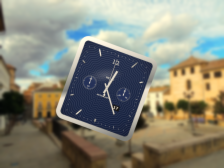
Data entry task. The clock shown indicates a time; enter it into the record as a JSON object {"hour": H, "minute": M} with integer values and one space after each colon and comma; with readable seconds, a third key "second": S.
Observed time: {"hour": 12, "minute": 24}
